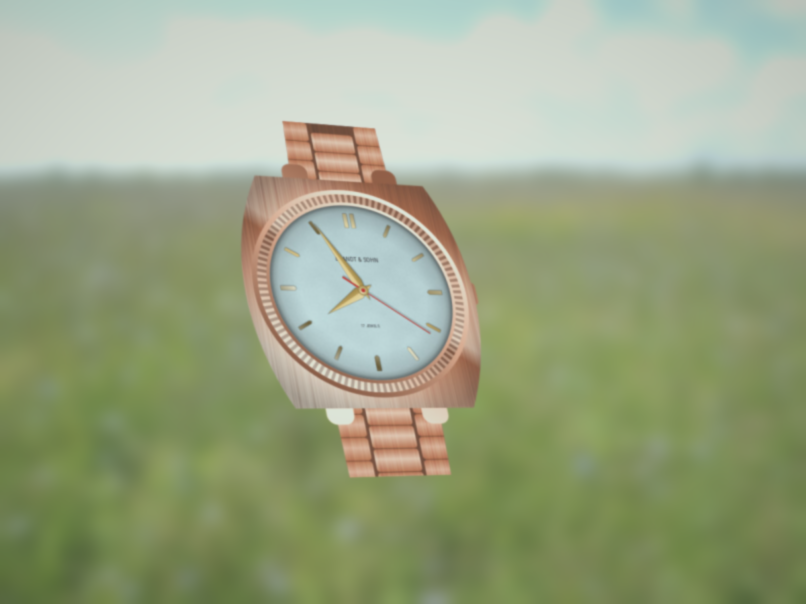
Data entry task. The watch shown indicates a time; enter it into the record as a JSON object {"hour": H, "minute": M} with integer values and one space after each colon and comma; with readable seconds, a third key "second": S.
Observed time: {"hour": 7, "minute": 55, "second": 21}
